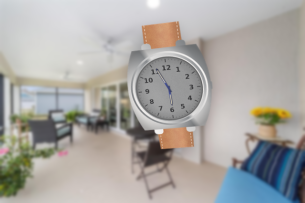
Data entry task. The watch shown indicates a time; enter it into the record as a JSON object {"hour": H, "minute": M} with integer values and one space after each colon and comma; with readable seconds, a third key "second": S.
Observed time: {"hour": 5, "minute": 56}
